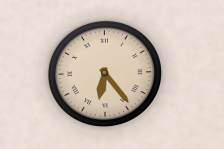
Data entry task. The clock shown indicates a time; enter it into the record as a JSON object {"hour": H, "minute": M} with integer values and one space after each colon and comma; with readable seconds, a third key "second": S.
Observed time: {"hour": 6, "minute": 24}
